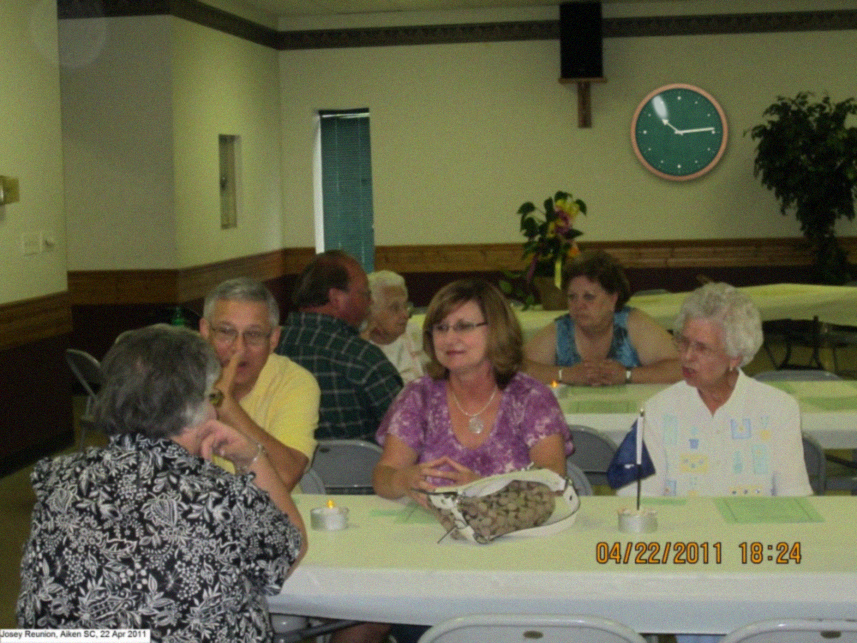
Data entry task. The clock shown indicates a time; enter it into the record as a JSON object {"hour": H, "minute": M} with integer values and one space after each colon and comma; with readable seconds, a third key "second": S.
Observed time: {"hour": 10, "minute": 14}
